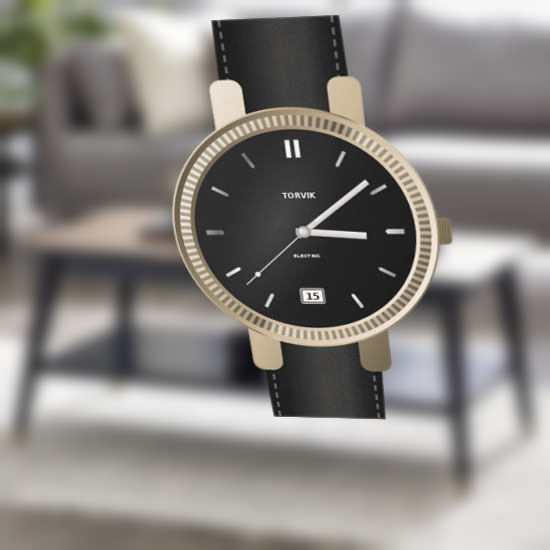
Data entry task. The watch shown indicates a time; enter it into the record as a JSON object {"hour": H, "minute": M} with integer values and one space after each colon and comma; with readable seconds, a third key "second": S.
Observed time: {"hour": 3, "minute": 8, "second": 38}
